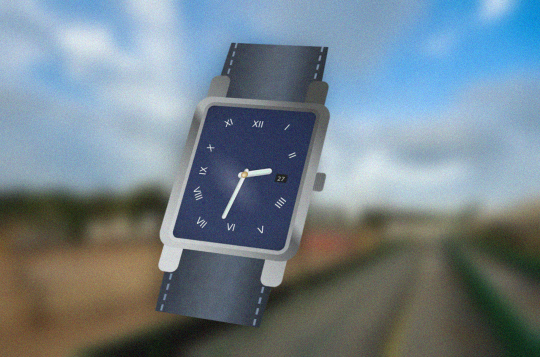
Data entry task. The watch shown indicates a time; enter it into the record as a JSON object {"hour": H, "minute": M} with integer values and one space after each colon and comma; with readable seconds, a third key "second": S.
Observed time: {"hour": 2, "minute": 32}
